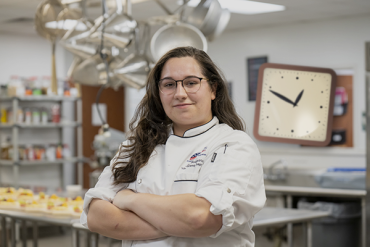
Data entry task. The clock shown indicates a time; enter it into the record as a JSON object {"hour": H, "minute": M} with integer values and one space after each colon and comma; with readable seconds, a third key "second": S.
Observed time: {"hour": 12, "minute": 49}
